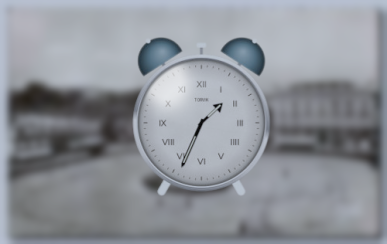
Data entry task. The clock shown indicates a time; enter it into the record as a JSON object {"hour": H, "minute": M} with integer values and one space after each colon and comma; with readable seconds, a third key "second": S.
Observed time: {"hour": 1, "minute": 34}
